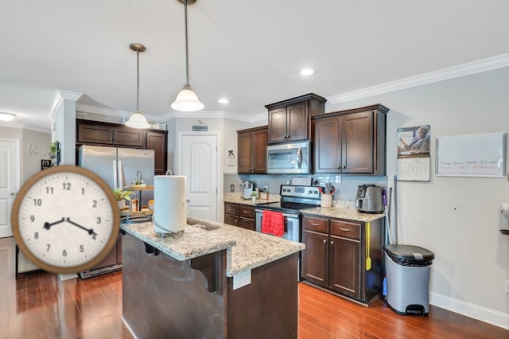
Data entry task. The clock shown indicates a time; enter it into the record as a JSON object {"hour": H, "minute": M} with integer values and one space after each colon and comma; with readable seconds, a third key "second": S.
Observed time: {"hour": 8, "minute": 19}
